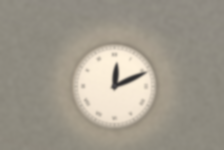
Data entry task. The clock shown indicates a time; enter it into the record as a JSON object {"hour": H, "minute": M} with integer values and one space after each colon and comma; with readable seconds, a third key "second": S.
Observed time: {"hour": 12, "minute": 11}
